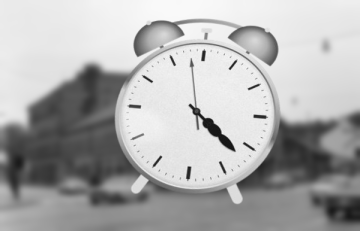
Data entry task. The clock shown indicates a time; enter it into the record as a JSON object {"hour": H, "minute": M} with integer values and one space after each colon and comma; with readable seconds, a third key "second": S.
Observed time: {"hour": 4, "minute": 21, "second": 58}
